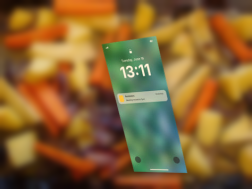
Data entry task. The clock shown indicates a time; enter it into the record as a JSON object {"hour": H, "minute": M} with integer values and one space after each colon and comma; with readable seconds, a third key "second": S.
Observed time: {"hour": 13, "minute": 11}
